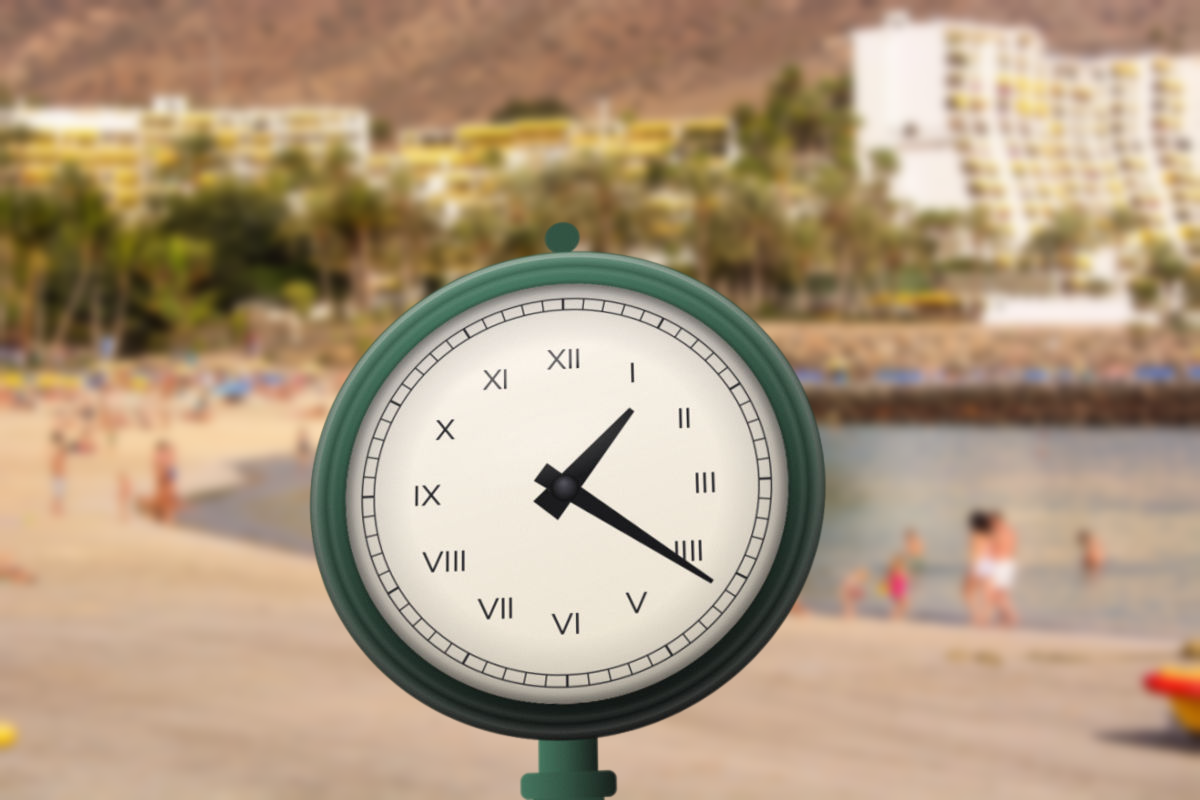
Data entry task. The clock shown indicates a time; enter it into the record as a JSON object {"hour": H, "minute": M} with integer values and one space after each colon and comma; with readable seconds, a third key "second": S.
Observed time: {"hour": 1, "minute": 21}
